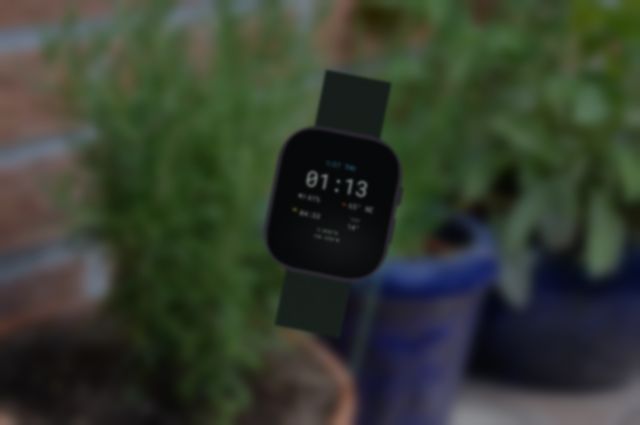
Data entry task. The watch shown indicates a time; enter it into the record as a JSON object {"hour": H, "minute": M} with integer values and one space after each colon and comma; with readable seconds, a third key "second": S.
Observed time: {"hour": 1, "minute": 13}
